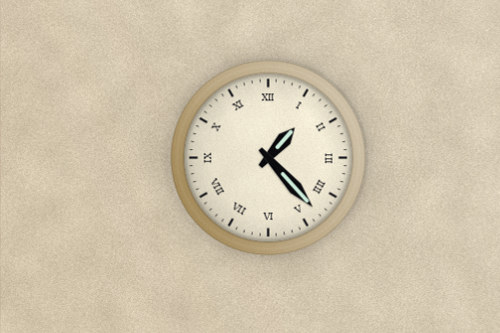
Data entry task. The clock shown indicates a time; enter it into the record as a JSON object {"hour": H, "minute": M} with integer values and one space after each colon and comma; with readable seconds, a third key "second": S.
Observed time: {"hour": 1, "minute": 23}
